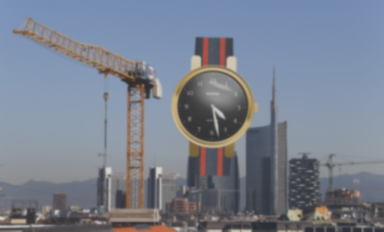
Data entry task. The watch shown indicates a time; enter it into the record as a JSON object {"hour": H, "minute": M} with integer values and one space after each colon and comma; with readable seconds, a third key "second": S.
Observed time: {"hour": 4, "minute": 28}
